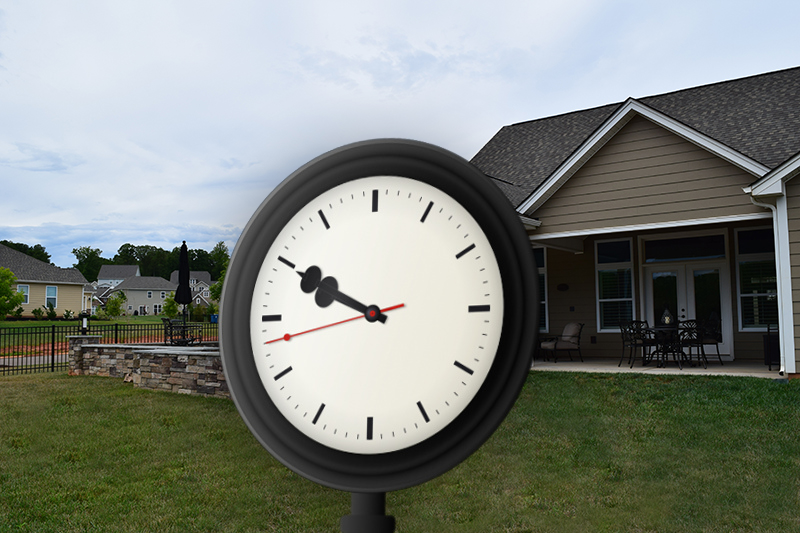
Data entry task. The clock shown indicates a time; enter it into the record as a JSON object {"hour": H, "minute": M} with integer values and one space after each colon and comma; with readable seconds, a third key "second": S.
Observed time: {"hour": 9, "minute": 49, "second": 43}
